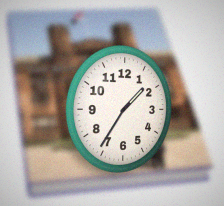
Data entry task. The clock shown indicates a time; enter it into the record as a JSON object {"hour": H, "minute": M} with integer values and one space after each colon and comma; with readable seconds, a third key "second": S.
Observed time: {"hour": 1, "minute": 36}
